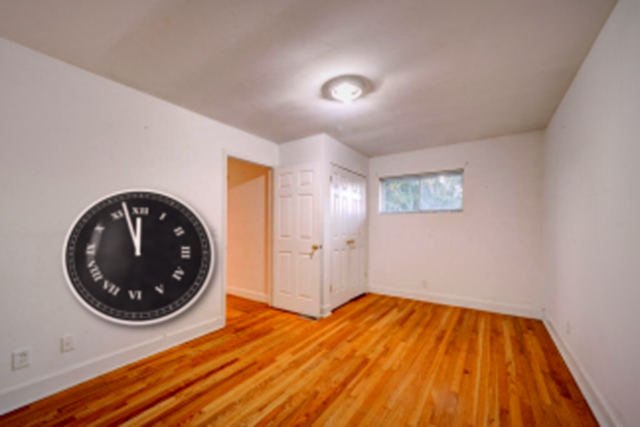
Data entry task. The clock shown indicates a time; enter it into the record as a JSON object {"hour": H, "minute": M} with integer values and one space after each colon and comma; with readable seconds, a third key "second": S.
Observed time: {"hour": 11, "minute": 57}
